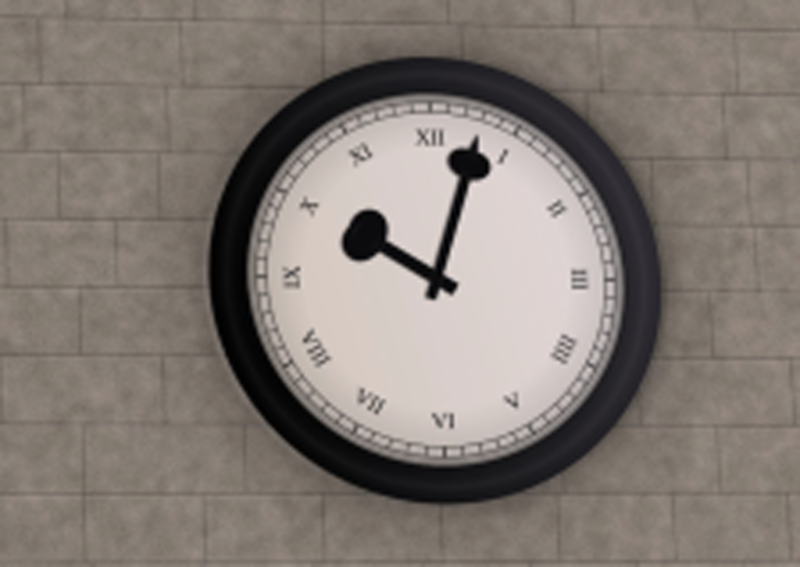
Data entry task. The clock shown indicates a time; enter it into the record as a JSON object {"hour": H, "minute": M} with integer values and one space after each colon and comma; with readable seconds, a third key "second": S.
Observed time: {"hour": 10, "minute": 3}
